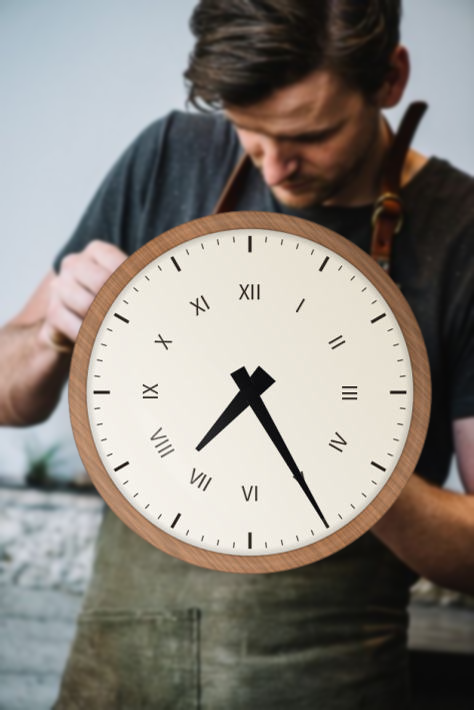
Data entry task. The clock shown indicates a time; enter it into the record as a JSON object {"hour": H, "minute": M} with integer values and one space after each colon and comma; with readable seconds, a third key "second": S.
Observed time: {"hour": 7, "minute": 25}
